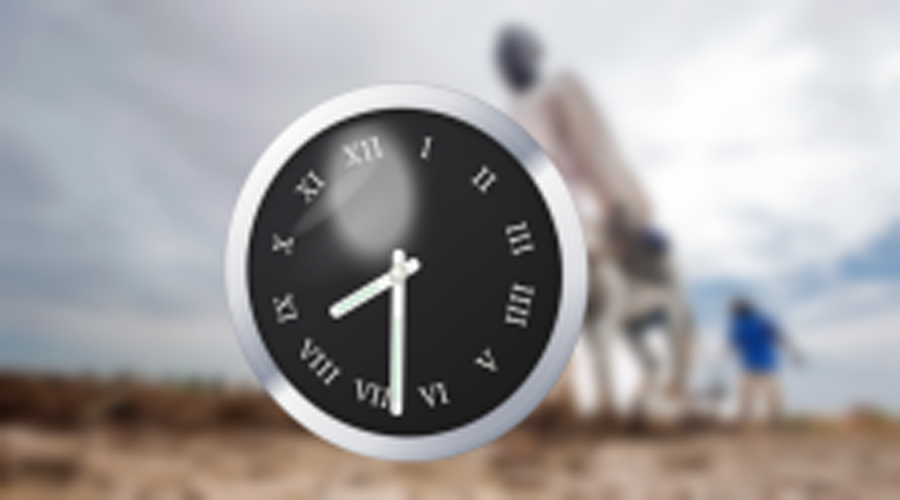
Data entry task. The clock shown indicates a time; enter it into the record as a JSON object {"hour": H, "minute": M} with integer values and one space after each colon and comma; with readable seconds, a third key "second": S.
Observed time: {"hour": 8, "minute": 33}
